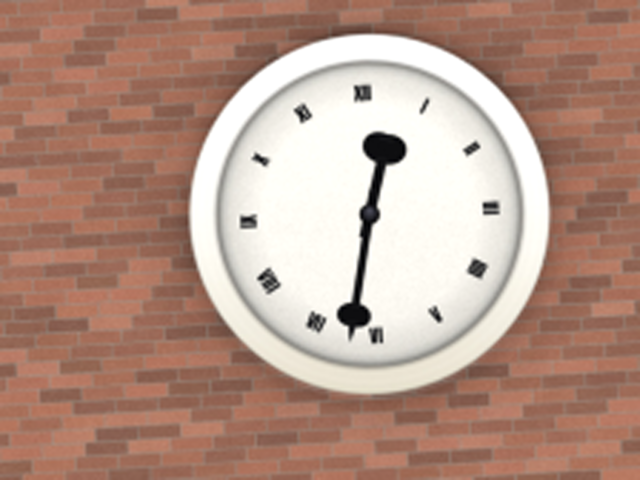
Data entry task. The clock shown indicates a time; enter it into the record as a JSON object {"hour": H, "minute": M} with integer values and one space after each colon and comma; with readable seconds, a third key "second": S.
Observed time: {"hour": 12, "minute": 32}
